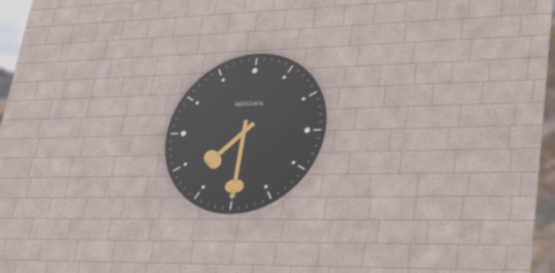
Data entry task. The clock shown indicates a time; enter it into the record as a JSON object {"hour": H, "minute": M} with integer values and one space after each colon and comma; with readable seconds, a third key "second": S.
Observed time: {"hour": 7, "minute": 30}
